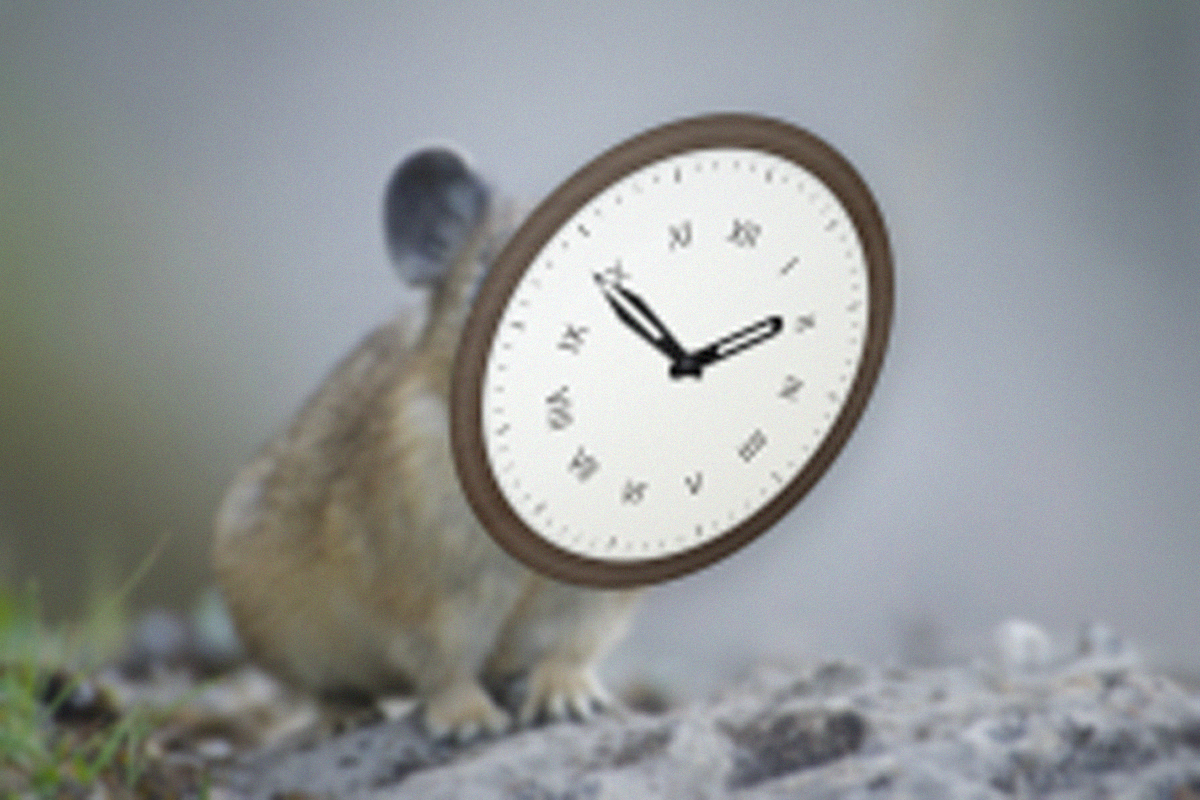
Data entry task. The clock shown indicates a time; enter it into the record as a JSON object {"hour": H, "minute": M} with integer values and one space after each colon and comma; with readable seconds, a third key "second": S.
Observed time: {"hour": 1, "minute": 49}
